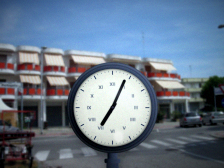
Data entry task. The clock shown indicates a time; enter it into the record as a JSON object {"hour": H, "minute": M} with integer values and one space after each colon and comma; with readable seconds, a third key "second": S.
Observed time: {"hour": 7, "minute": 4}
